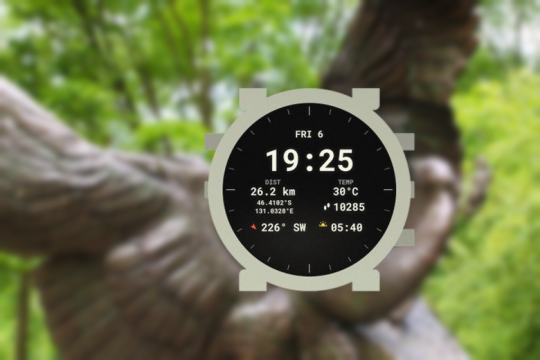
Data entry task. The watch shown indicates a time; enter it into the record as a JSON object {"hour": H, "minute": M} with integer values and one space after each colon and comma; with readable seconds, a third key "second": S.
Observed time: {"hour": 19, "minute": 25}
